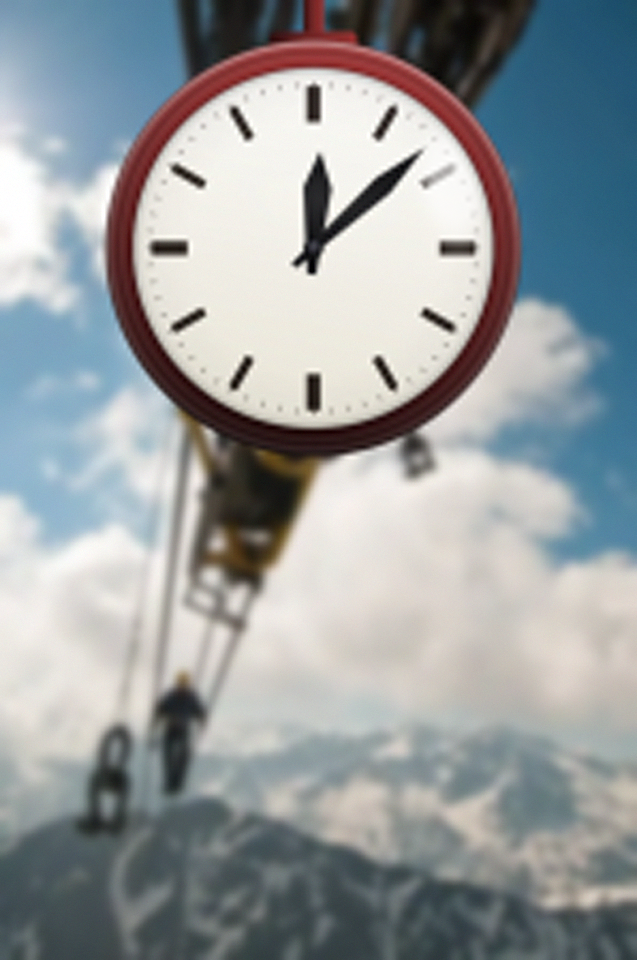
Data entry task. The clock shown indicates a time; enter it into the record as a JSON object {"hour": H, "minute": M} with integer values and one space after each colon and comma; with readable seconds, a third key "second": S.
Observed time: {"hour": 12, "minute": 8}
